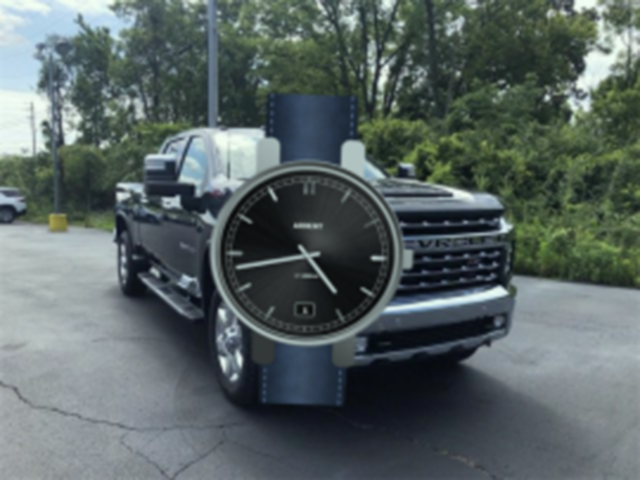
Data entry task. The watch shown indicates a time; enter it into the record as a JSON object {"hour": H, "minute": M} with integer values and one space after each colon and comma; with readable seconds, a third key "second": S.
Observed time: {"hour": 4, "minute": 43}
